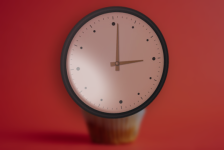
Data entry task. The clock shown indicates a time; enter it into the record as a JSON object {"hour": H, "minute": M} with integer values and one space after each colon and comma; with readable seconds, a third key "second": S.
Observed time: {"hour": 3, "minute": 1}
